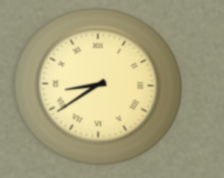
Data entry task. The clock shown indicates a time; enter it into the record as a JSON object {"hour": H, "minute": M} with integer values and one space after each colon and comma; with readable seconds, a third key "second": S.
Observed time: {"hour": 8, "minute": 39}
